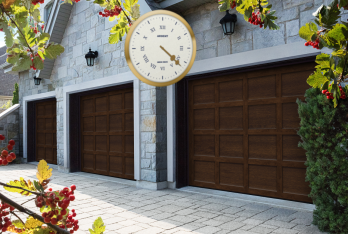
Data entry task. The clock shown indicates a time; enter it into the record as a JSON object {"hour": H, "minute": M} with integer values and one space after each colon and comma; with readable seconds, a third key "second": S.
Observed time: {"hour": 4, "minute": 22}
